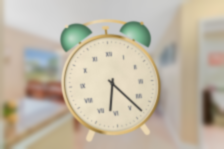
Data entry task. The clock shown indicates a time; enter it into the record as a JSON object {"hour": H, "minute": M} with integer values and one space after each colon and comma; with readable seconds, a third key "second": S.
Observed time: {"hour": 6, "minute": 23}
